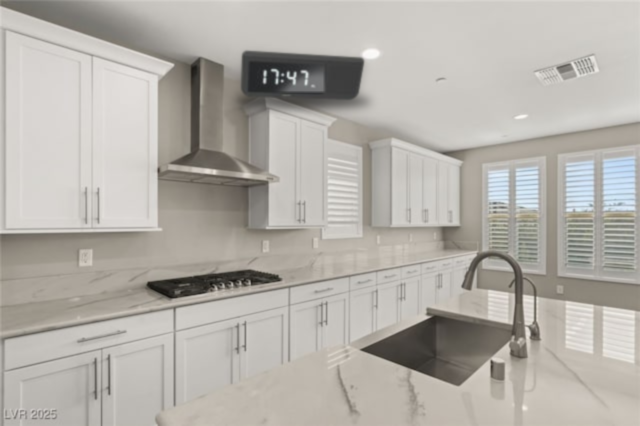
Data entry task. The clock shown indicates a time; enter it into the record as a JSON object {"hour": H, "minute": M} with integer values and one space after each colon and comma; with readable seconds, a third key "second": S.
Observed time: {"hour": 17, "minute": 47}
